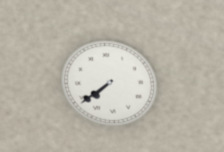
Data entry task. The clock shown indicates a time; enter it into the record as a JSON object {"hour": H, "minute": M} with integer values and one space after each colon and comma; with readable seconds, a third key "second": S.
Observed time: {"hour": 7, "minute": 39}
